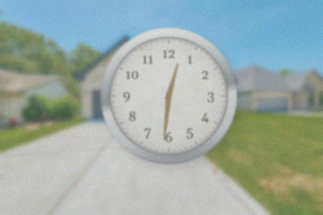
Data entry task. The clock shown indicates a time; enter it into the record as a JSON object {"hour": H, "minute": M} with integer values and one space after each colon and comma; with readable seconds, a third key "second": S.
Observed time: {"hour": 12, "minute": 31}
